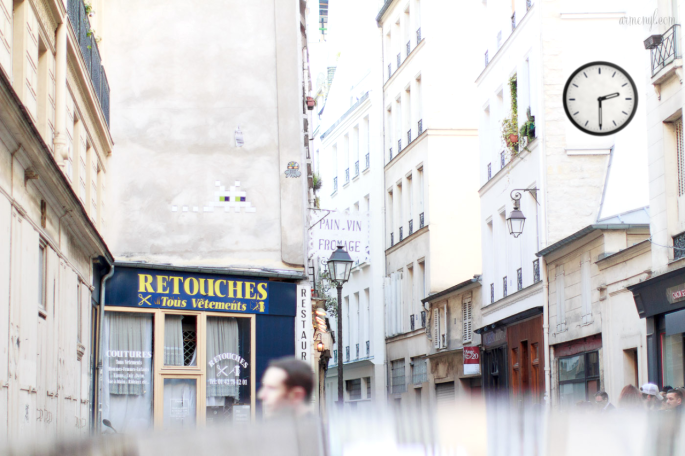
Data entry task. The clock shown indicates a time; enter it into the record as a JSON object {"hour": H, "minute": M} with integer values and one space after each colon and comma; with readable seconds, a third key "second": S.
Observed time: {"hour": 2, "minute": 30}
